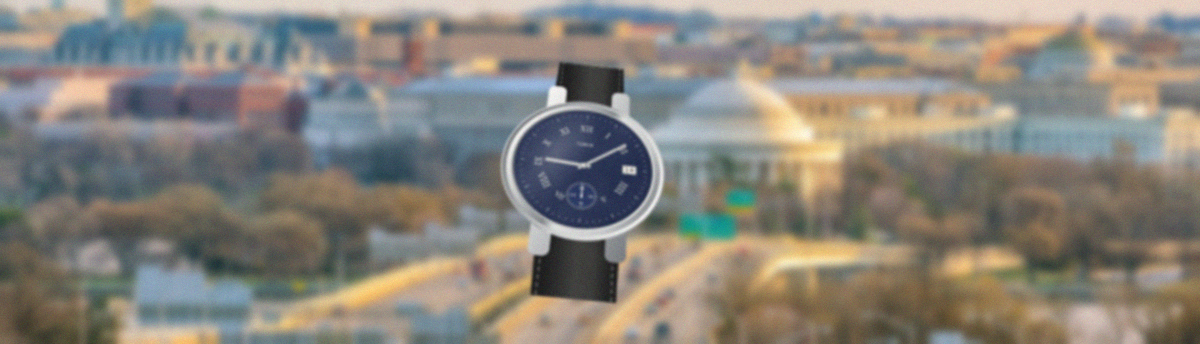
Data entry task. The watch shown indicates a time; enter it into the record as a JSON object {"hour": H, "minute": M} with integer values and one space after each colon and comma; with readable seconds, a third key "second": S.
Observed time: {"hour": 9, "minute": 9}
